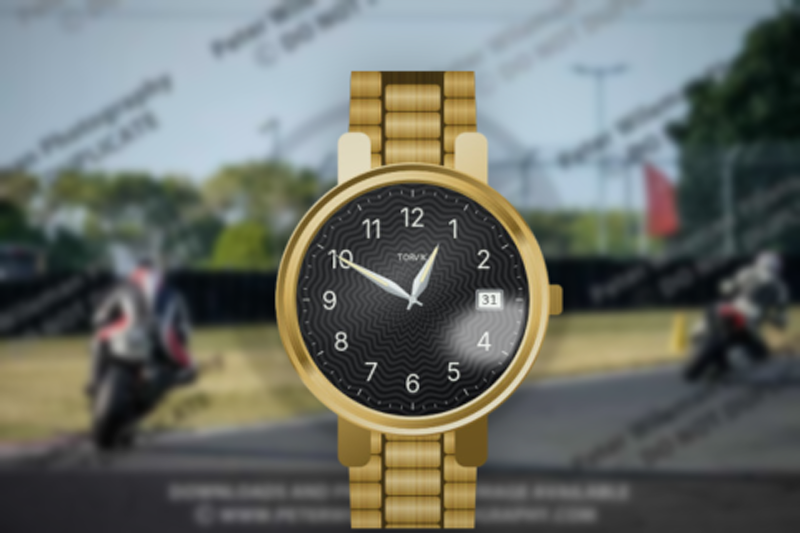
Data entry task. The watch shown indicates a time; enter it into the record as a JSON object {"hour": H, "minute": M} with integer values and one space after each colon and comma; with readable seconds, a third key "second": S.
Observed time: {"hour": 12, "minute": 50}
